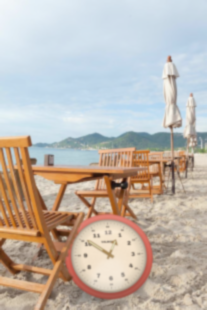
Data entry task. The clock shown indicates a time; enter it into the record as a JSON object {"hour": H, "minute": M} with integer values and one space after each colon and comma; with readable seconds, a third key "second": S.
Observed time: {"hour": 12, "minute": 51}
